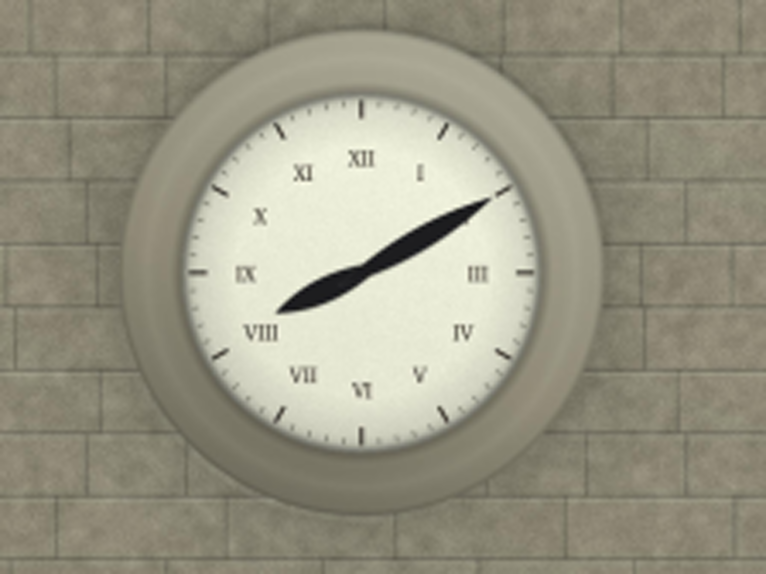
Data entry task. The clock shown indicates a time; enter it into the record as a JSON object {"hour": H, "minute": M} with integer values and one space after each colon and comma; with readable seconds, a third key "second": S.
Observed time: {"hour": 8, "minute": 10}
